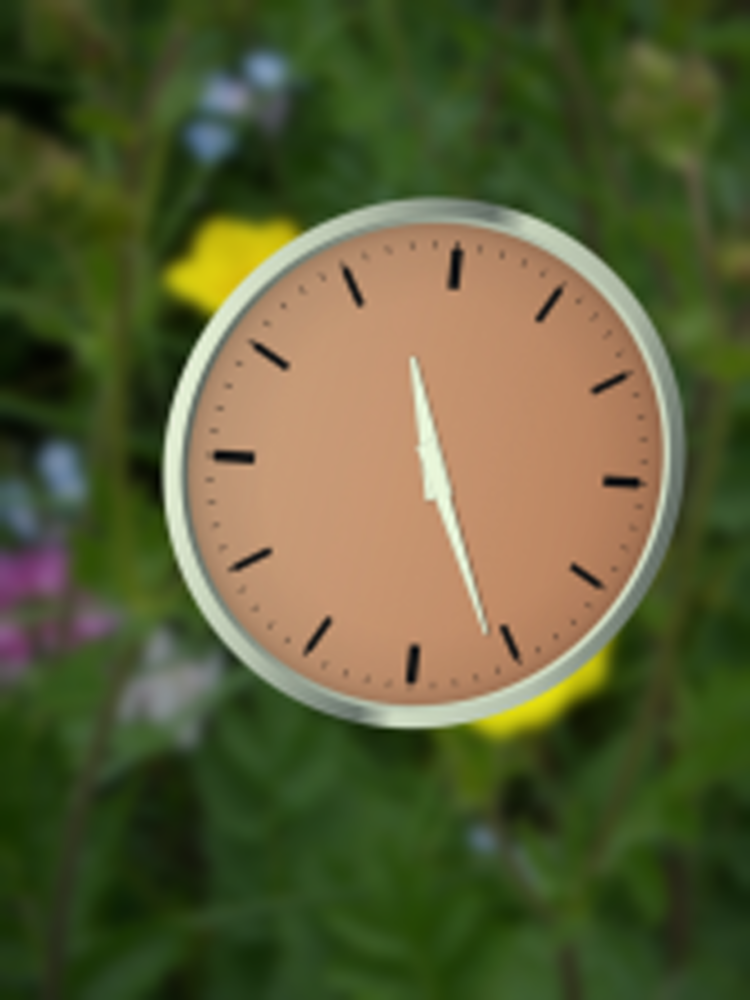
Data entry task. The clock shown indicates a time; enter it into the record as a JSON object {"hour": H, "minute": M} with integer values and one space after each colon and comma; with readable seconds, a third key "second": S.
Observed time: {"hour": 11, "minute": 26}
